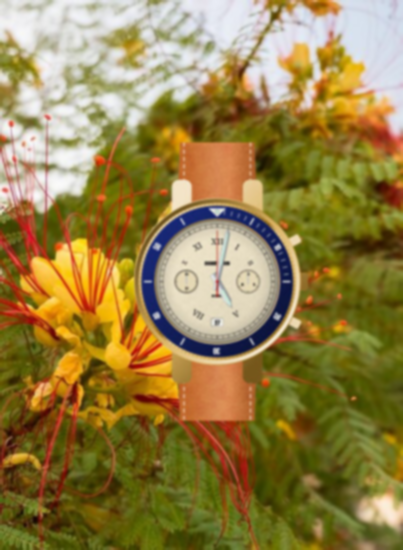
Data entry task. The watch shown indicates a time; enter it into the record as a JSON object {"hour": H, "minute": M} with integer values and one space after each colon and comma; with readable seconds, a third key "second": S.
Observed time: {"hour": 5, "minute": 2}
